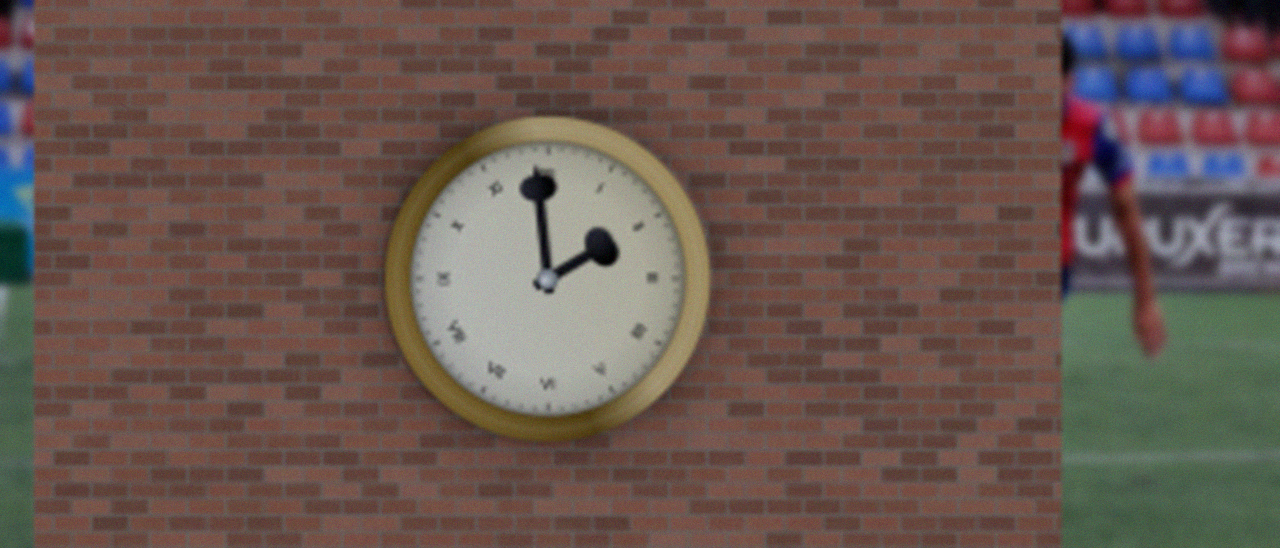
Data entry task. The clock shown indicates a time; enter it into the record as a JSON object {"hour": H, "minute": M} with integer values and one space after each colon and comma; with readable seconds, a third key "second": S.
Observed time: {"hour": 1, "minute": 59}
